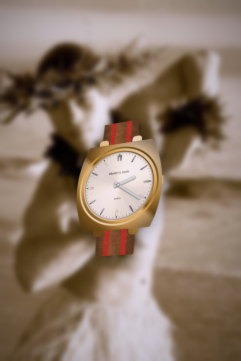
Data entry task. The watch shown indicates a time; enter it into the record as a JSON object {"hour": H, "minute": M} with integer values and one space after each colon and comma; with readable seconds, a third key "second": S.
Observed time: {"hour": 2, "minute": 21}
